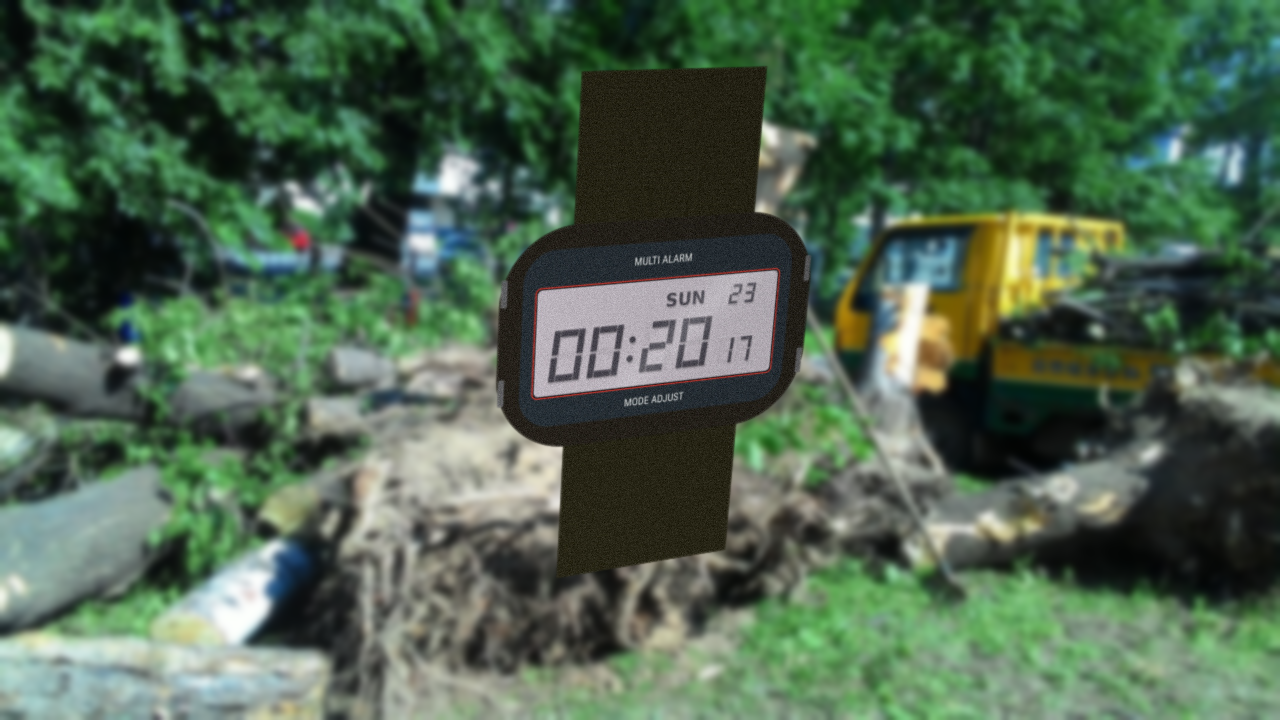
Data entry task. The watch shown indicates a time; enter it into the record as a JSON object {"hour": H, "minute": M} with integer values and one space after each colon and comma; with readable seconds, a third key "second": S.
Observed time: {"hour": 0, "minute": 20, "second": 17}
